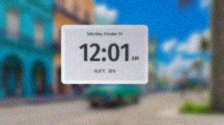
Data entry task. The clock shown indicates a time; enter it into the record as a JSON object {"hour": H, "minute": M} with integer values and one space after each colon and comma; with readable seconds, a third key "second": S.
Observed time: {"hour": 12, "minute": 1}
